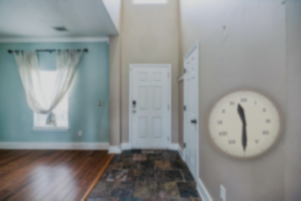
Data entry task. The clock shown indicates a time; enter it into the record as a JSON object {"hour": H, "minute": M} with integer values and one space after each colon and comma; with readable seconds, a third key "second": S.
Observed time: {"hour": 11, "minute": 30}
